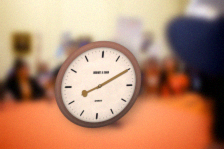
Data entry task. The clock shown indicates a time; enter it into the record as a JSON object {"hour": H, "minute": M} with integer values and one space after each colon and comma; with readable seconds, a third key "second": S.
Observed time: {"hour": 8, "minute": 10}
